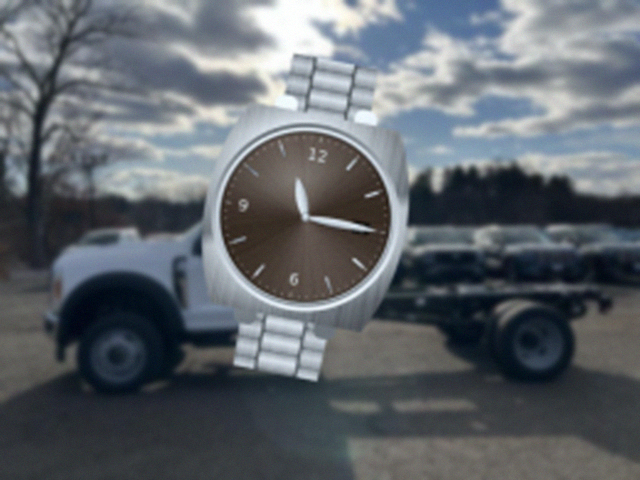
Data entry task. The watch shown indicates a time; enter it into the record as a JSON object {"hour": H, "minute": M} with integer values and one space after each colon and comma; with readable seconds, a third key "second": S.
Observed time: {"hour": 11, "minute": 15}
